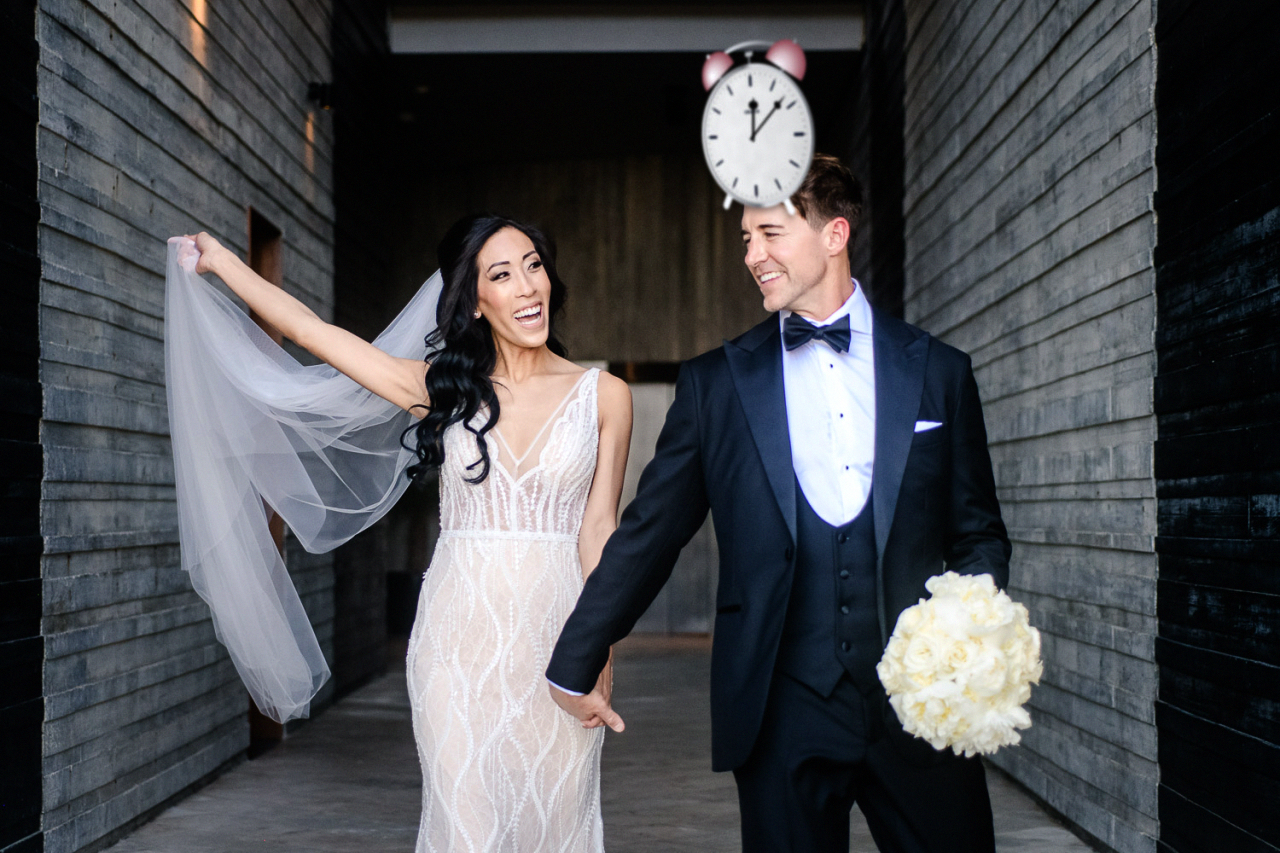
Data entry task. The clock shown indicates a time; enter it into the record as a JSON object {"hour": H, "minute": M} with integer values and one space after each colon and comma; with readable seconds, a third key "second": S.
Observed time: {"hour": 12, "minute": 8}
